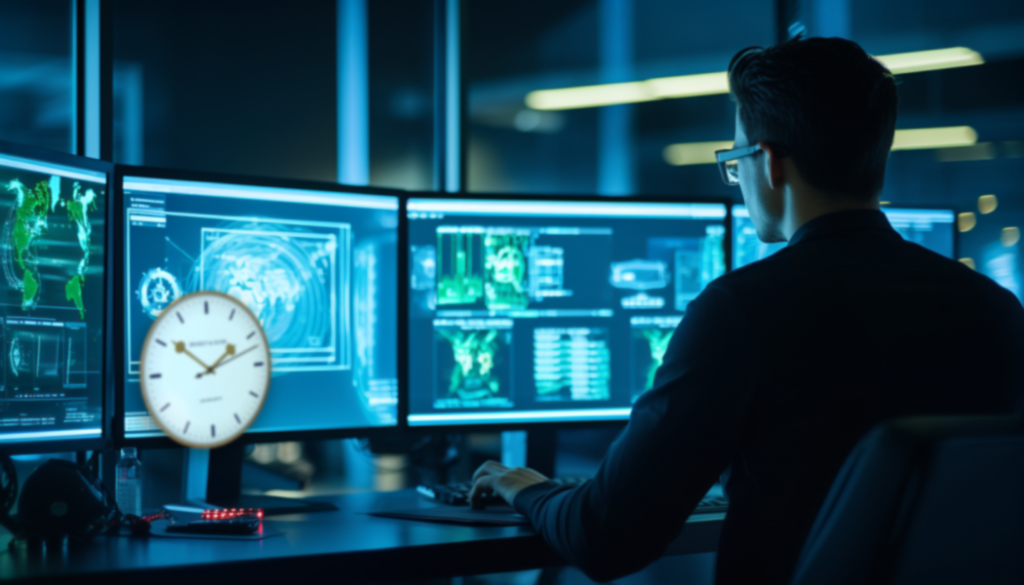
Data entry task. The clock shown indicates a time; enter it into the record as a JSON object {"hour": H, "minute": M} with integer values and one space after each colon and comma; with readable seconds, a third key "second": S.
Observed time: {"hour": 1, "minute": 51, "second": 12}
